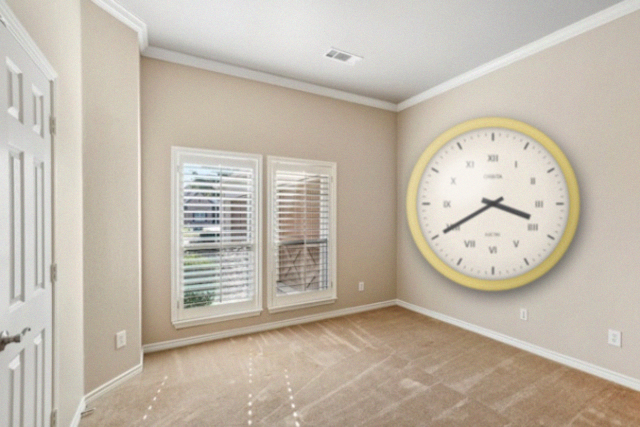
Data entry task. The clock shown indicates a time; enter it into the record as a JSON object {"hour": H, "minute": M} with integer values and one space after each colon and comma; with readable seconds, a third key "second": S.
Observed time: {"hour": 3, "minute": 40}
